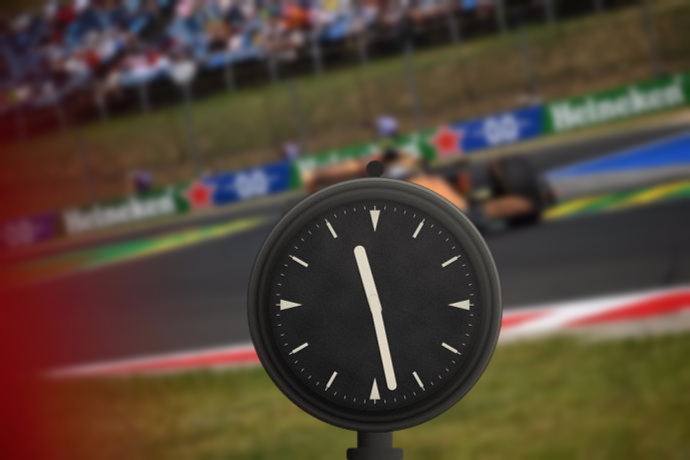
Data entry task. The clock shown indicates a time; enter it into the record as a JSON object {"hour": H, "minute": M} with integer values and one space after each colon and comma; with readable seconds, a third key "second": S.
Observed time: {"hour": 11, "minute": 28}
